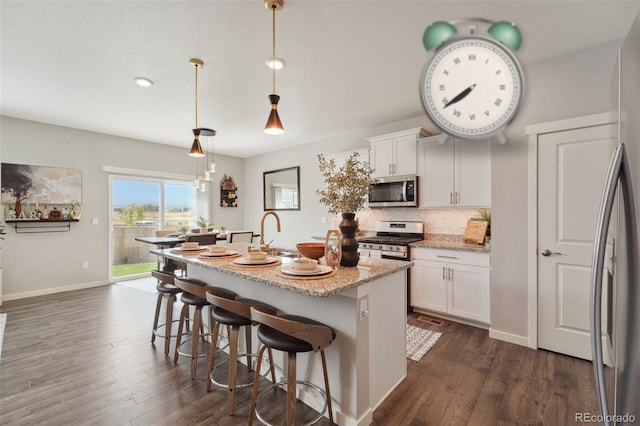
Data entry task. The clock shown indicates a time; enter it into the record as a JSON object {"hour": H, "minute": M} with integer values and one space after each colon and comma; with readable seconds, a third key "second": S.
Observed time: {"hour": 7, "minute": 39}
